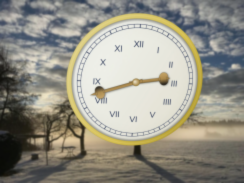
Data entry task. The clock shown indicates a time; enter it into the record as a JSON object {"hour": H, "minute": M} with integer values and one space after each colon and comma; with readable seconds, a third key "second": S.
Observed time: {"hour": 2, "minute": 42}
